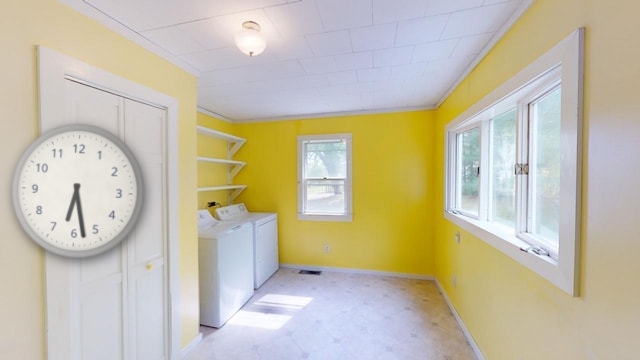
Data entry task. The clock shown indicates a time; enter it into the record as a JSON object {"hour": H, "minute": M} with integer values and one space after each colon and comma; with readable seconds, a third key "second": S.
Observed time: {"hour": 6, "minute": 28}
